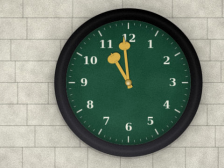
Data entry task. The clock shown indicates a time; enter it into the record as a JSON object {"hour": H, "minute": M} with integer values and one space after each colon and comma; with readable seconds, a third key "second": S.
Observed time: {"hour": 10, "minute": 59}
